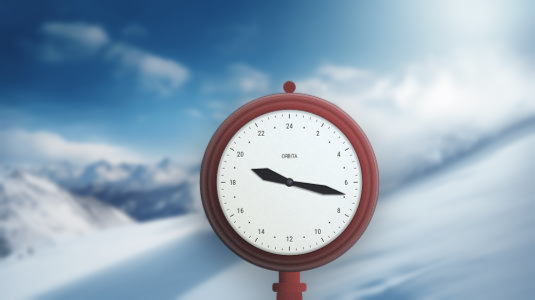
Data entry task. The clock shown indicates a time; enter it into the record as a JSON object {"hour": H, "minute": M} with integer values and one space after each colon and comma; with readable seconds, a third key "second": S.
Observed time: {"hour": 19, "minute": 17}
